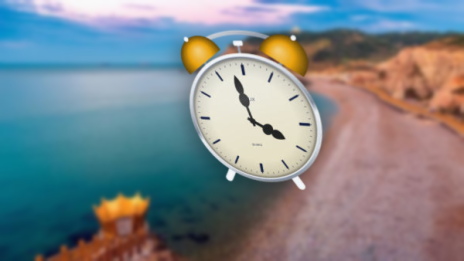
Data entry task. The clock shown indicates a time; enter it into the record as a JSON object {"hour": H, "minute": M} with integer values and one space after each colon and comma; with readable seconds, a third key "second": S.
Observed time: {"hour": 3, "minute": 58}
